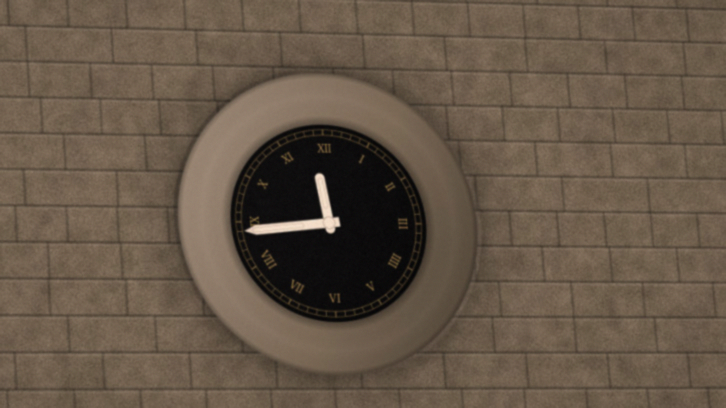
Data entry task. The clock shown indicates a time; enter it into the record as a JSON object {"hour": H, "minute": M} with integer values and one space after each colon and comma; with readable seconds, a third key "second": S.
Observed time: {"hour": 11, "minute": 44}
